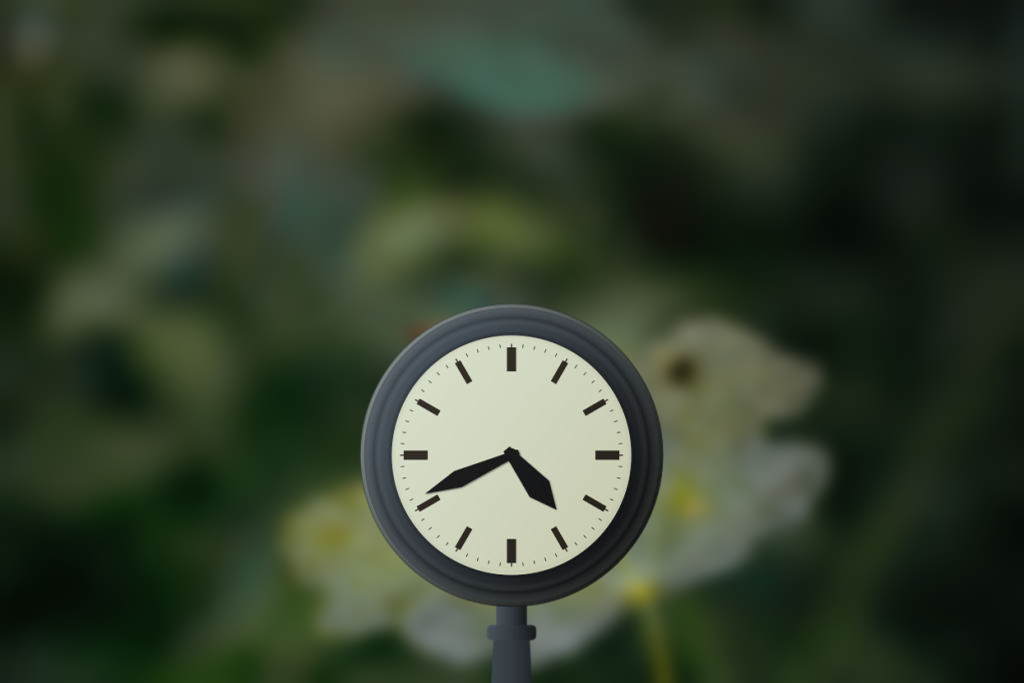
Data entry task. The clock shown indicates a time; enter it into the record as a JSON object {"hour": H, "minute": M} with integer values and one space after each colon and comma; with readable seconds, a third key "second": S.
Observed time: {"hour": 4, "minute": 41}
